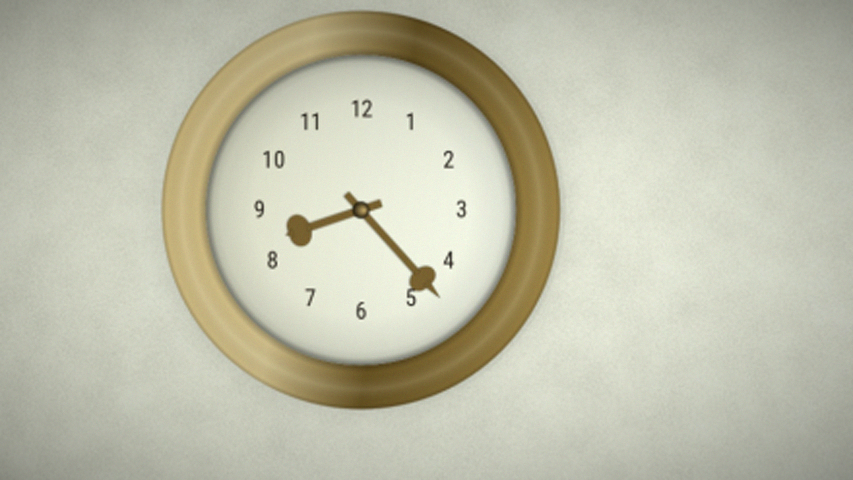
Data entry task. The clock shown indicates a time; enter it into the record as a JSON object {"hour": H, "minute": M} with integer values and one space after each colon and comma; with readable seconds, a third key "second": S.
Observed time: {"hour": 8, "minute": 23}
